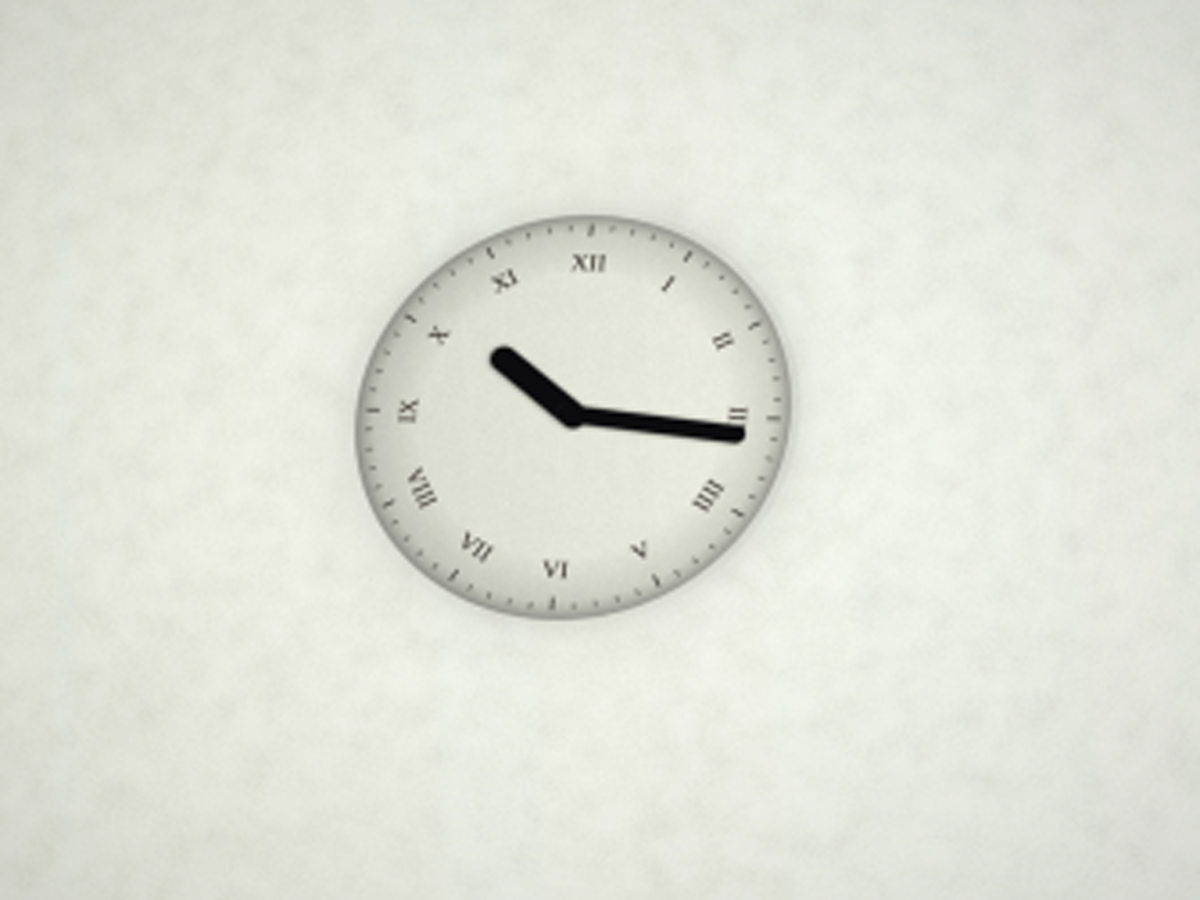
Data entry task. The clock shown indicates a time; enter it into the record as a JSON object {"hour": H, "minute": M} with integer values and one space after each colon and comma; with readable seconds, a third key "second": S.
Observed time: {"hour": 10, "minute": 16}
